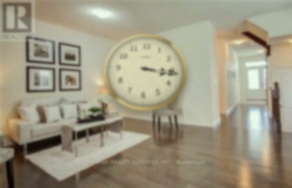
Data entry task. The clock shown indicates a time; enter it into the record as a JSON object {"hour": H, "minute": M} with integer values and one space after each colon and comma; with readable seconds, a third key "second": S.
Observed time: {"hour": 3, "minute": 16}
